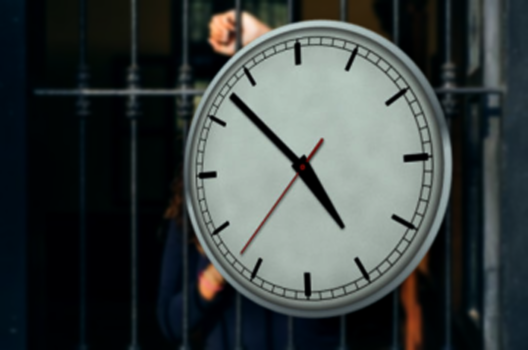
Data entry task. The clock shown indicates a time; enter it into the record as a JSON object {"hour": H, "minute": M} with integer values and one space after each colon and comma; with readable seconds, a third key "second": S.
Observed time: {"hour": 4, "minute": 52, "second": 37}
